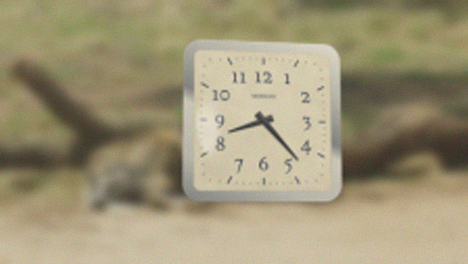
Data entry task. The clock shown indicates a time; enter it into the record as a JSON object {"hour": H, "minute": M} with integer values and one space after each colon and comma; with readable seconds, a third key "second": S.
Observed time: {"hour": 8, "minute": 23}
